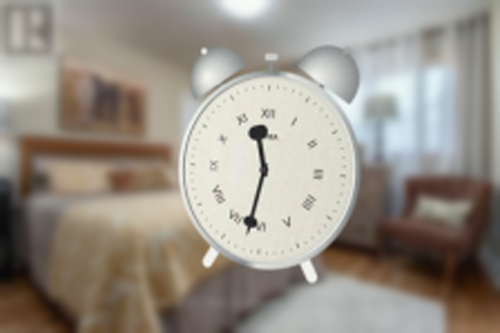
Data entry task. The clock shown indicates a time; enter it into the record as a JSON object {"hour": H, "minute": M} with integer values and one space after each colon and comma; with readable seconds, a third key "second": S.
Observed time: {"hour": 11, "minute": 32}
